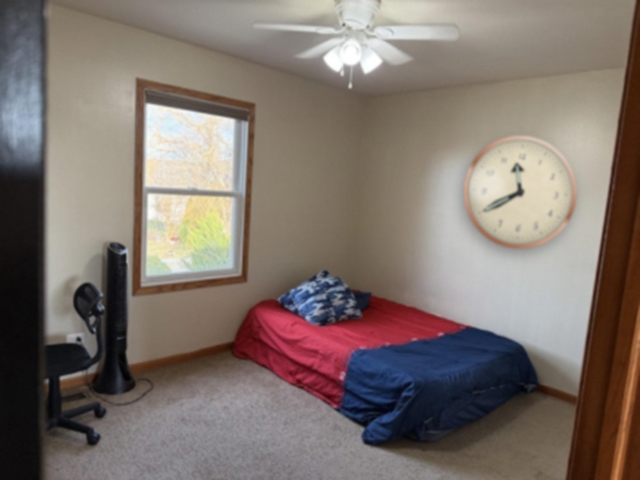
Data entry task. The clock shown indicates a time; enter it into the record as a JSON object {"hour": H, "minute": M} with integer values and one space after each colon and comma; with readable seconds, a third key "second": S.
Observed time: {"hour": 11, "minute": 40}
